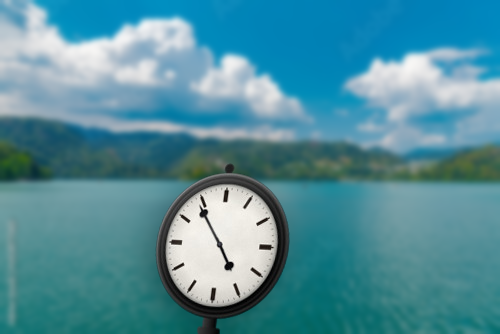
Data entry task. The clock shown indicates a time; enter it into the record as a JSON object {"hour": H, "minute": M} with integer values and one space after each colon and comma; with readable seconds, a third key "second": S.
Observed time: {"hour": 4, "minute": 54}
